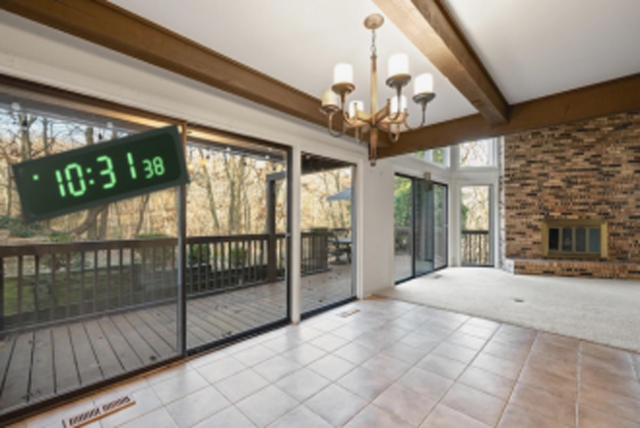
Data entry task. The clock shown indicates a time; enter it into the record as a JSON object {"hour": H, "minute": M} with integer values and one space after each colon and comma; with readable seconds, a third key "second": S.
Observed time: {"hour": 10, "minute": 31, "second": 38}
